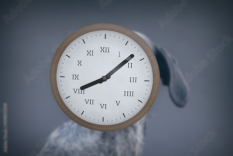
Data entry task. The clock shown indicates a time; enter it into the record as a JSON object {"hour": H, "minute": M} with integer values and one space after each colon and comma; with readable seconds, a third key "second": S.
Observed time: {"hour": 8, "minute": 8}
